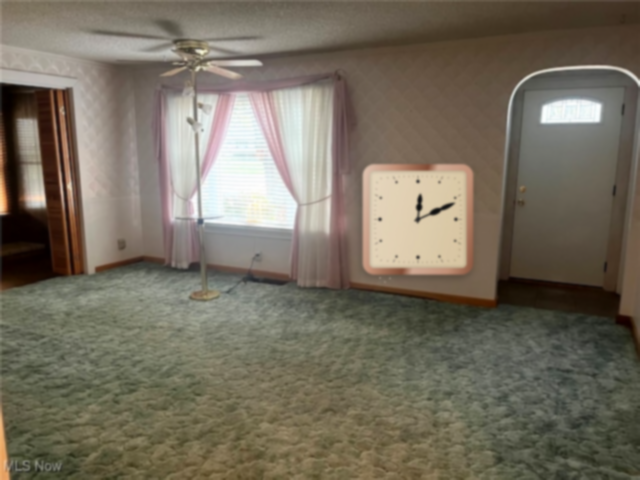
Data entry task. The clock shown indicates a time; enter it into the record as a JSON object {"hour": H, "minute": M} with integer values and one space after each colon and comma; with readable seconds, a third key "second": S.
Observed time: {"hour": 12, "minute": 11}
